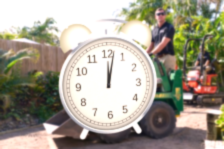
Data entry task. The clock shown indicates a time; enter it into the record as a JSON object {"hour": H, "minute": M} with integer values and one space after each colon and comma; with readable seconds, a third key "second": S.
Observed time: {"hour": 12, "minute": 2}
